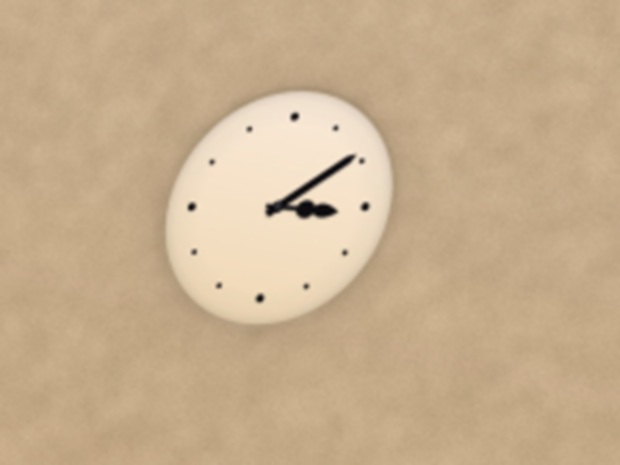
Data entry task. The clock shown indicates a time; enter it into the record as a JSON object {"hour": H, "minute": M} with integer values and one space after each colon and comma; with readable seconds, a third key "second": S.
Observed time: {"hour": 3, "minute": 9}
